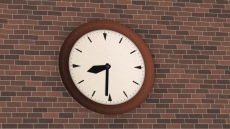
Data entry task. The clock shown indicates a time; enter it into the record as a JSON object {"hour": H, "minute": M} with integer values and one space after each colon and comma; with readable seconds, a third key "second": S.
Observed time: {"hour": 8, "minute": 31}
